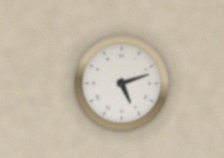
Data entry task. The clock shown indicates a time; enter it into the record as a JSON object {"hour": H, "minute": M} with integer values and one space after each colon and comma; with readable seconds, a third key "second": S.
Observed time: {"hour": 5, "minute": 12}
